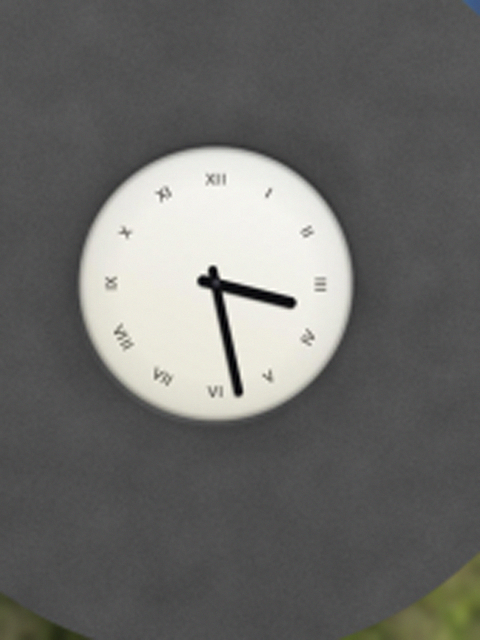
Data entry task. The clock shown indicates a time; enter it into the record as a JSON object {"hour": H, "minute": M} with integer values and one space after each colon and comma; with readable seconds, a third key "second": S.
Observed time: {"hour": 3, "minute": 28}
